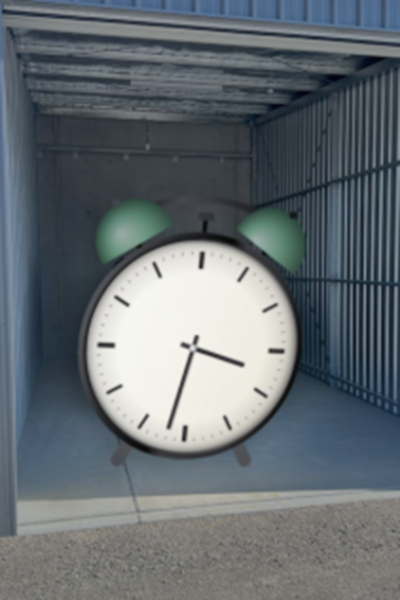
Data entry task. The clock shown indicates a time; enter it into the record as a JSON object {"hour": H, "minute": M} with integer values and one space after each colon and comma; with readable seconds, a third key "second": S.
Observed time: {"hour": 3, "minute": 32}
